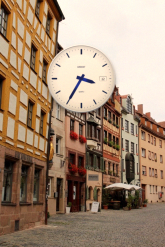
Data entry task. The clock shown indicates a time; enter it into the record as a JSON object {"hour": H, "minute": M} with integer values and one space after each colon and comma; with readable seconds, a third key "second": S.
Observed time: {"hour": 3, "minute": 35}
